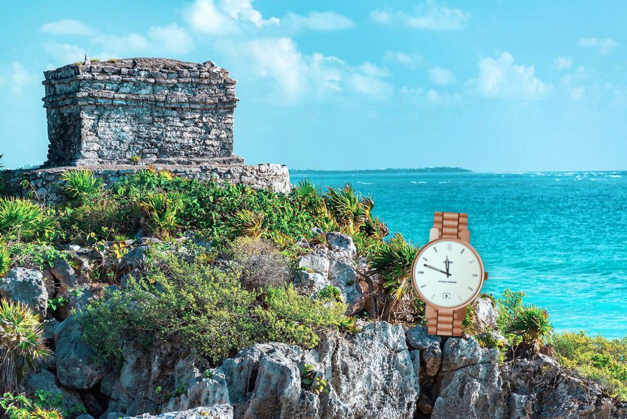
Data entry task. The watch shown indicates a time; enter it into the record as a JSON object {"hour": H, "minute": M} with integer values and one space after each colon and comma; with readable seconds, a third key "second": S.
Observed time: {"hour": 11, "minute": 48}
